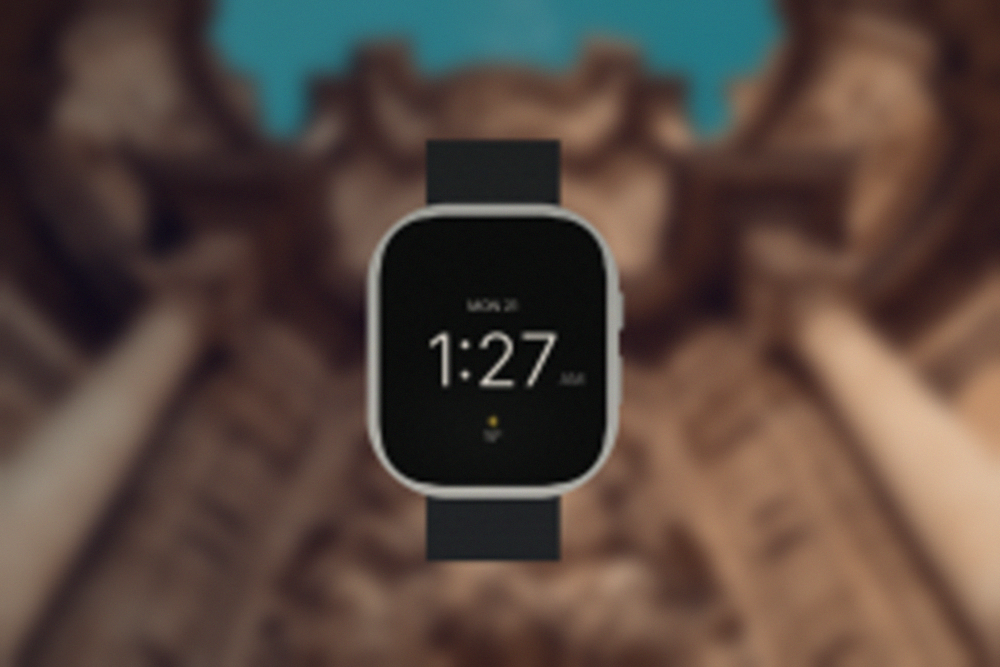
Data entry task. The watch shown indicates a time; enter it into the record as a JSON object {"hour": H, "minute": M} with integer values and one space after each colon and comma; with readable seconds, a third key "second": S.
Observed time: {"hour": 1, "minute": 27}
